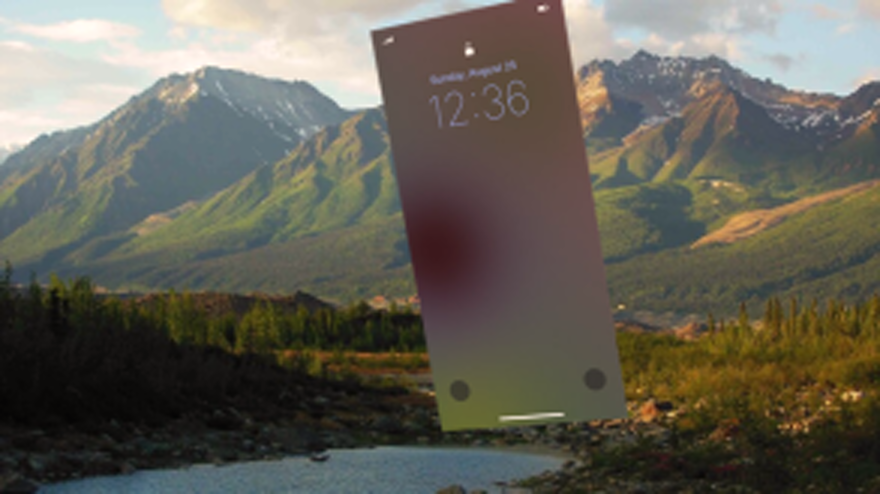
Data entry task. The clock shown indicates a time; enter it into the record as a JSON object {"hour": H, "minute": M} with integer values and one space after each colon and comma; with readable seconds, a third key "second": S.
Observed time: {"hour": 12, "minute": 36}
